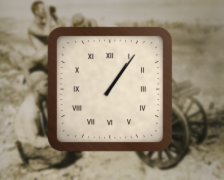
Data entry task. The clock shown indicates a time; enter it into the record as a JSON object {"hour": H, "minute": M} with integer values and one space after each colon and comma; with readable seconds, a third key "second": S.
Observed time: {"hour": 1, "minute": 6}
